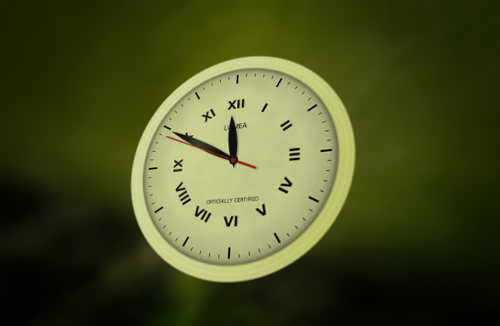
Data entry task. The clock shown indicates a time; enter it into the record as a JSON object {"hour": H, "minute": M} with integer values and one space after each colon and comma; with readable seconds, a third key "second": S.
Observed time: {"hour": 11, "minute": 49, "second": 49}
